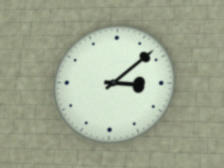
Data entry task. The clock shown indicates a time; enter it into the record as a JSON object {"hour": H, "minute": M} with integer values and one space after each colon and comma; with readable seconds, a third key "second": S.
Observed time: {"hour": 3, "minute": 8}
